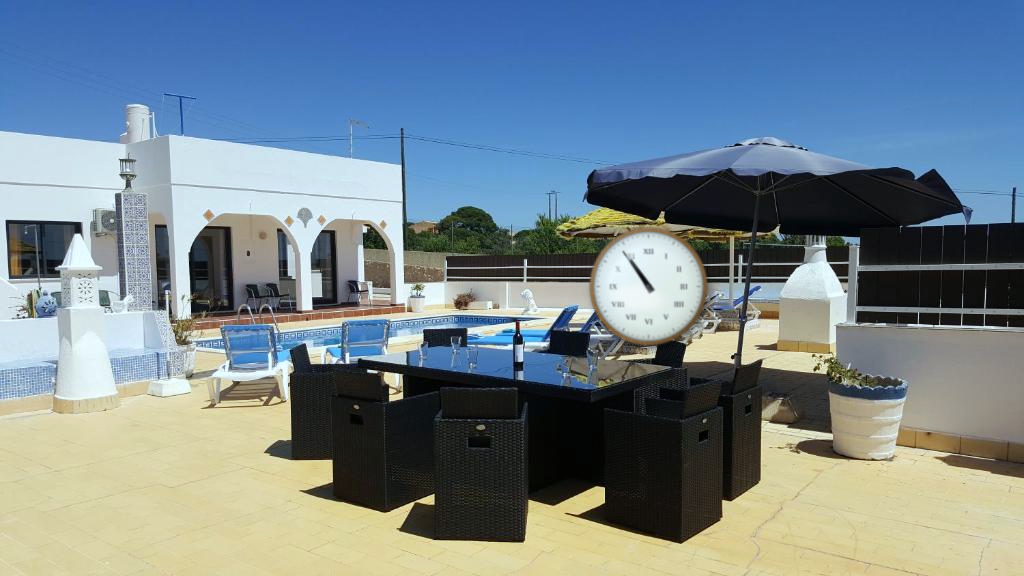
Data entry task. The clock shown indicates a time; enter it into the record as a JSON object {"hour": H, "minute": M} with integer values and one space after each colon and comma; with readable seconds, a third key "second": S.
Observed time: {"hour": 10, "minute": 54}
